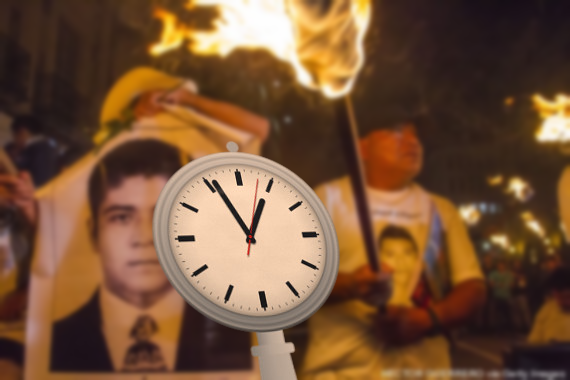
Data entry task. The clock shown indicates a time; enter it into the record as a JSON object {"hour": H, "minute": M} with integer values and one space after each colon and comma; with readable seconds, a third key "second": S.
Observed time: {"hour": 12, "minute": 56, "second": 3}
